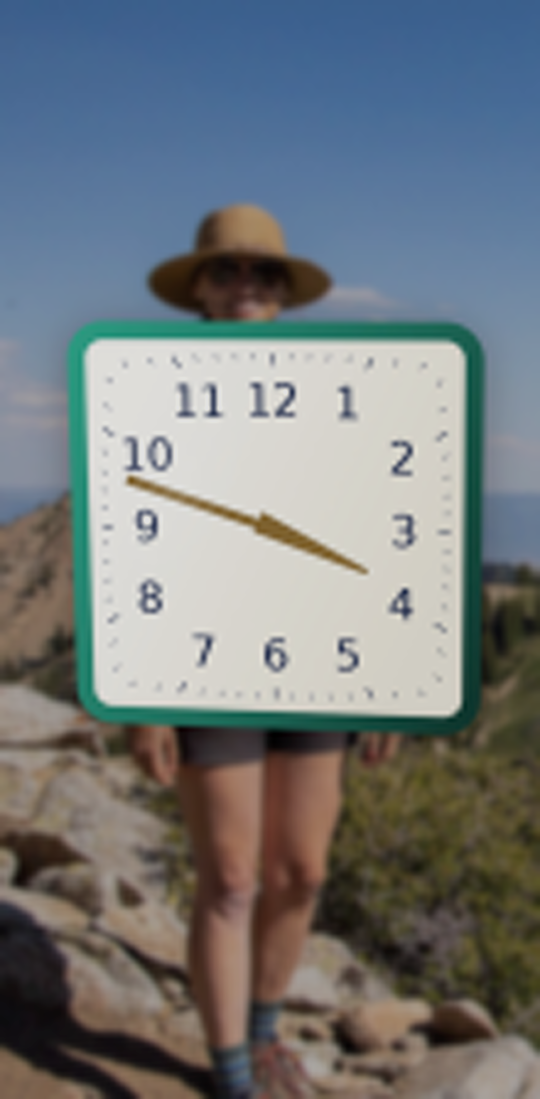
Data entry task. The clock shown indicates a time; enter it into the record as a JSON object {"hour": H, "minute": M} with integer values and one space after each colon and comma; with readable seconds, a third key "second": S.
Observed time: {"hour": 3, "minute": 48}
